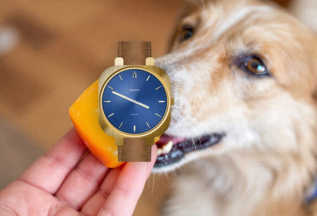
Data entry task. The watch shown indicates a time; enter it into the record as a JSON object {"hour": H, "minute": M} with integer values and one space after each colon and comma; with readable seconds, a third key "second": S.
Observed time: {"hour": 3, "minute": 49}
